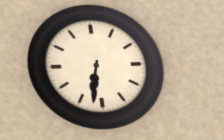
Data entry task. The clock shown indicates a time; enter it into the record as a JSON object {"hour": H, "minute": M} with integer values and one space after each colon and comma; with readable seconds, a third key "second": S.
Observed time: {"hour": 6, "minute": 32}
